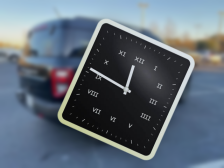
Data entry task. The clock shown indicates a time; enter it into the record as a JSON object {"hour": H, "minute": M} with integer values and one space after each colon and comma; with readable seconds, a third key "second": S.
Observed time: {"hour": 11, "minute": 46}
